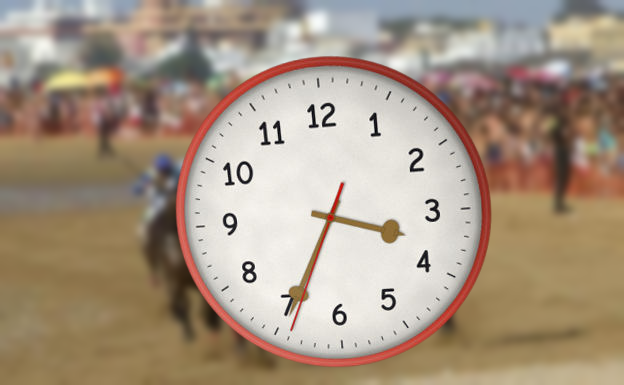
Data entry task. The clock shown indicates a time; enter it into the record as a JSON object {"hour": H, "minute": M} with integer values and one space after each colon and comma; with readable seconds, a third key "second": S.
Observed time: {"hour": 3, "minute": 34, "second": 34}
